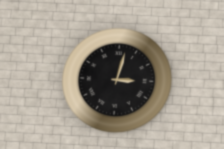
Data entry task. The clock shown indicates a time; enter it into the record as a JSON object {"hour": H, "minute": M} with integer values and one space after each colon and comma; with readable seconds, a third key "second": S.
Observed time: {"hour": 3, "minute": 2}
